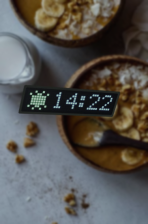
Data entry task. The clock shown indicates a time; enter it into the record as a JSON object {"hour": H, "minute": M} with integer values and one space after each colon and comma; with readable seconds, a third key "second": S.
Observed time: {"hour": 14, "minute": 22}
